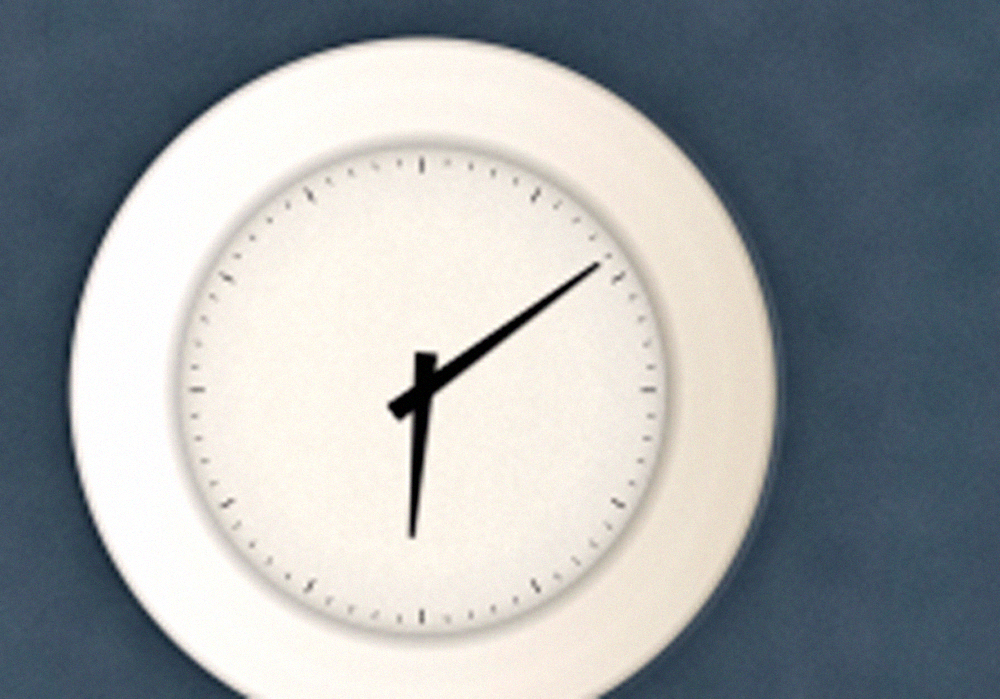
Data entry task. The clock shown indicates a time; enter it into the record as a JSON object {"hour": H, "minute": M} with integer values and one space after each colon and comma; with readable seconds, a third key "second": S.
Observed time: {"hour": 6, "minute": 9}
